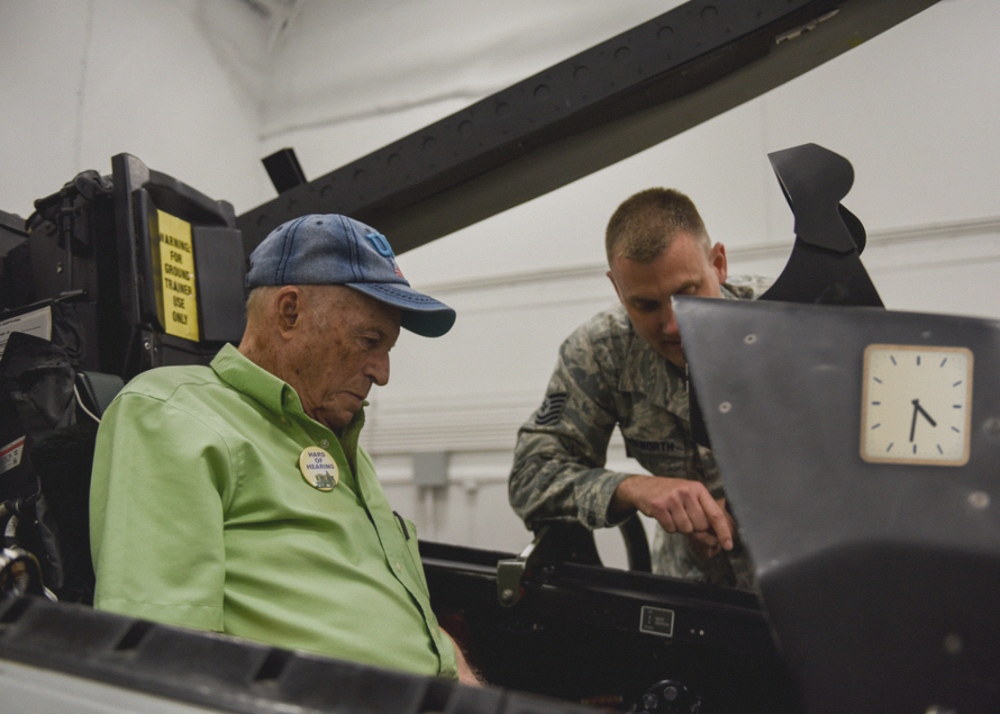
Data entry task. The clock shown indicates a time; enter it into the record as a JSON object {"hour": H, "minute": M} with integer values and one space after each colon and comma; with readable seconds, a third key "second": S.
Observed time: {"hour": 4, "minute": 31}
